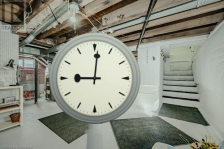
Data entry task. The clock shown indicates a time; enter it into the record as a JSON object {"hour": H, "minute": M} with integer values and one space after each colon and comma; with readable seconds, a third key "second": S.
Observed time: {"hour": 9, "minute": 1}
